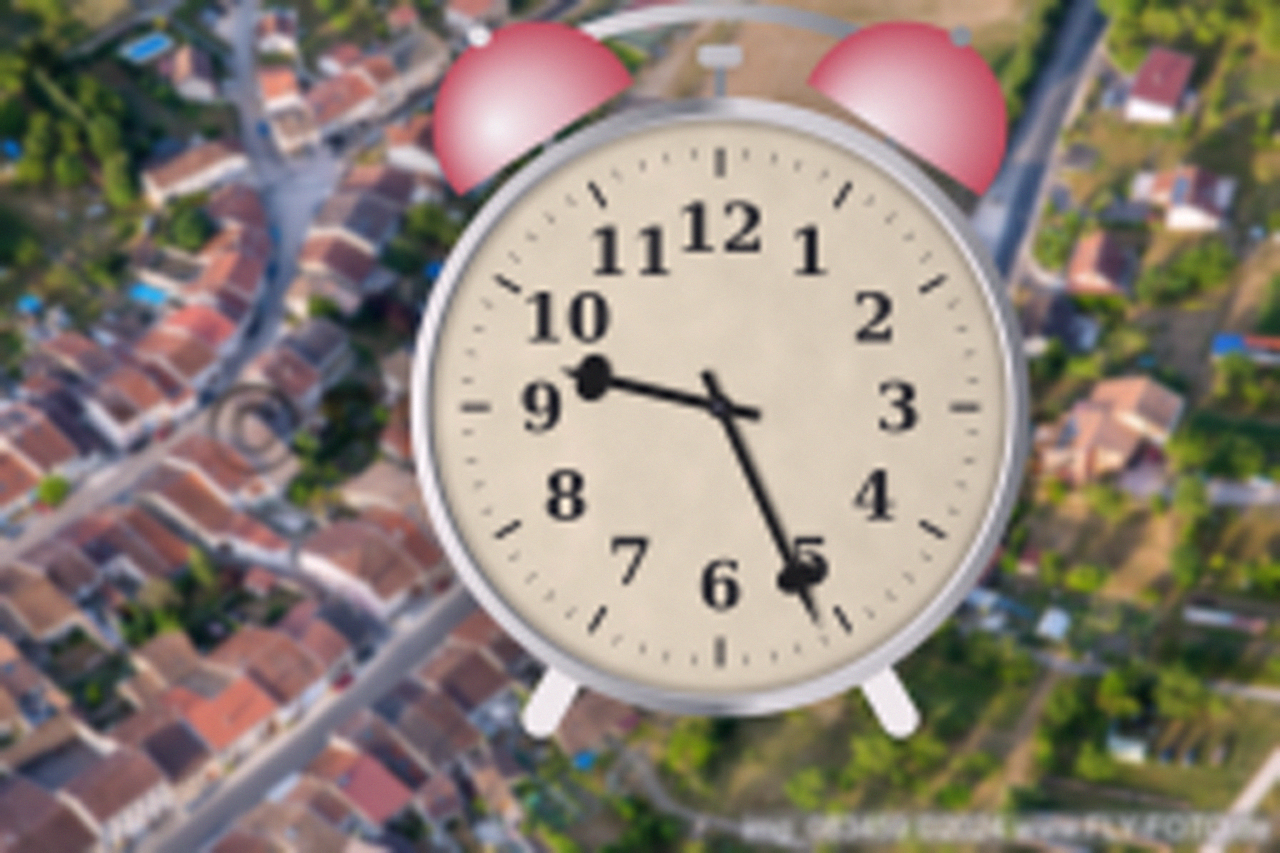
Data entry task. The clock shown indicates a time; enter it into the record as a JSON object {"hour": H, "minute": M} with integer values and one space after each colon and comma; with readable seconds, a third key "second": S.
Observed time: {"hour": 9, "minute": 26}
